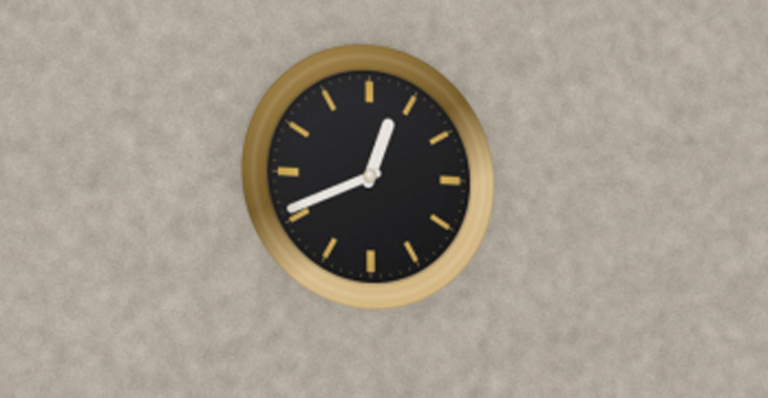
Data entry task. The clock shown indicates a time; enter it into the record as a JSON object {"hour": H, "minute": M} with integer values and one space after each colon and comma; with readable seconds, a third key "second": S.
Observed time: {"hour": 12, "minute": 41}
